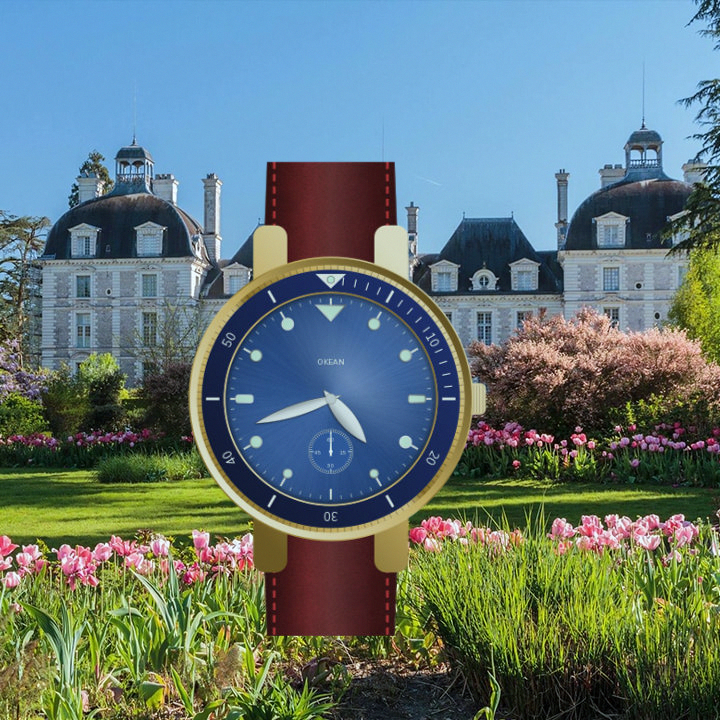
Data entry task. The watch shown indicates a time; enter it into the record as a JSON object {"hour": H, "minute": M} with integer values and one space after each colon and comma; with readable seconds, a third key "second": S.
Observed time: {"hour": 4, "minute": 42}
